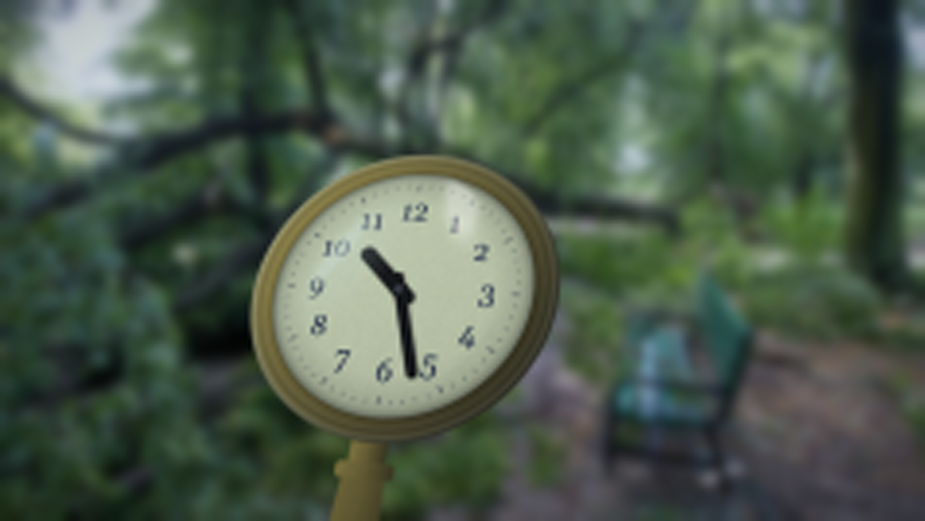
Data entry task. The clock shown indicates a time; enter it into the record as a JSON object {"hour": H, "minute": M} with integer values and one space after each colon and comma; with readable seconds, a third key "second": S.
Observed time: {"hour": 10, "minute": 27}
